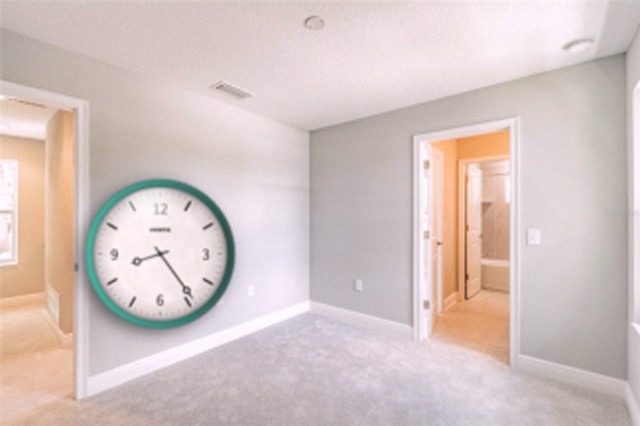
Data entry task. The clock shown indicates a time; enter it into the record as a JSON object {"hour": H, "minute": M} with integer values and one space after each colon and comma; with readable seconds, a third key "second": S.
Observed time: {"hour": 8, "minute": 24}
